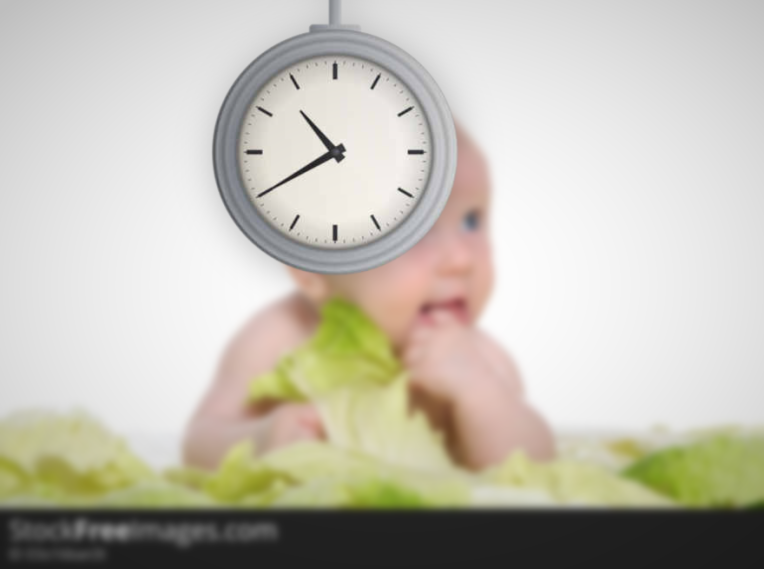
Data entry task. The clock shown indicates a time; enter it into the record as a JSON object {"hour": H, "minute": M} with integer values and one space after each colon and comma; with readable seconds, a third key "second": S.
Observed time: {"hour": 10, "minute": 40}
